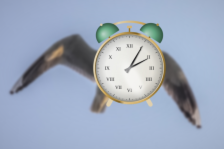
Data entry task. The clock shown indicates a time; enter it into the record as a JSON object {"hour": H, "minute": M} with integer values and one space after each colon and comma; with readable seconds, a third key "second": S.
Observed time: {"hour": 2, "minute": 5}
